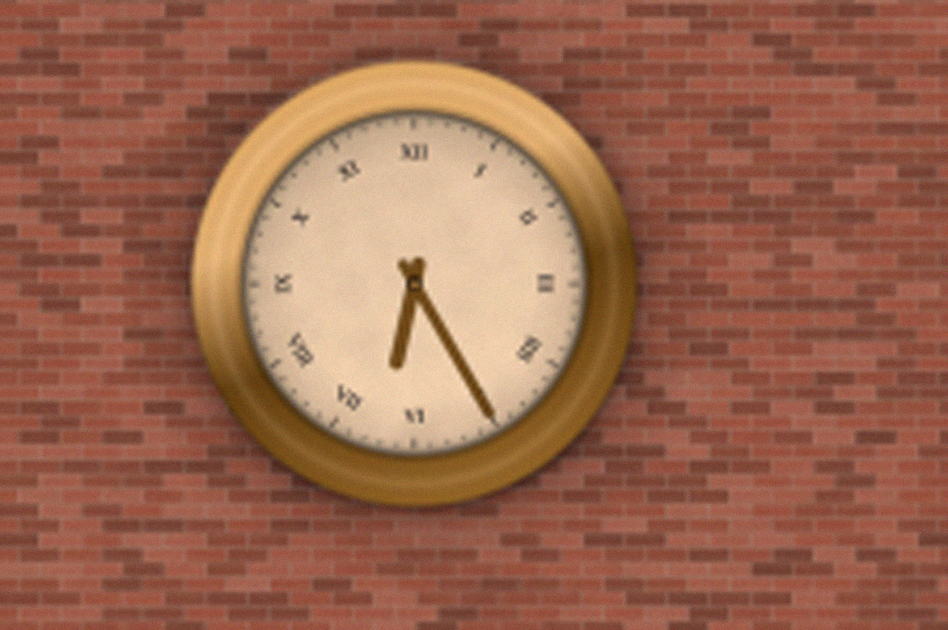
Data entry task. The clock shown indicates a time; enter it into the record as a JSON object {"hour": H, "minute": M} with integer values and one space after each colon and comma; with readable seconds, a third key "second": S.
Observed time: {"hour": 6, "minute": 25}
